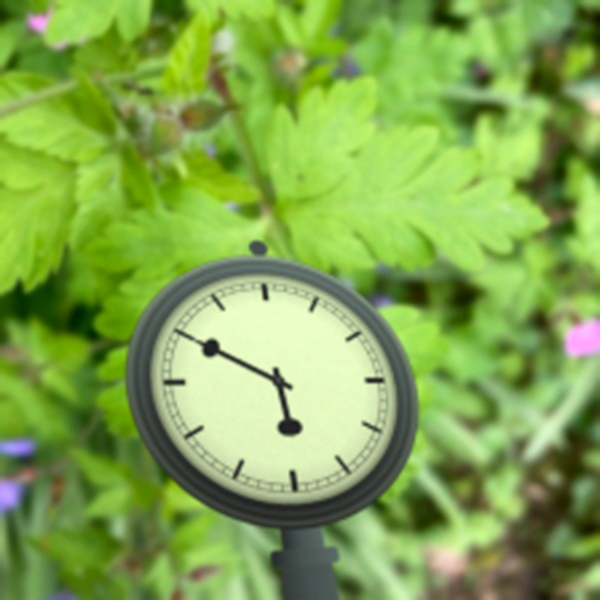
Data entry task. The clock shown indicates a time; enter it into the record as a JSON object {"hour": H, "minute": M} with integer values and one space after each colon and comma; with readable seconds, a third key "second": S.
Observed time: {"hour": 5, "minute": 50}
